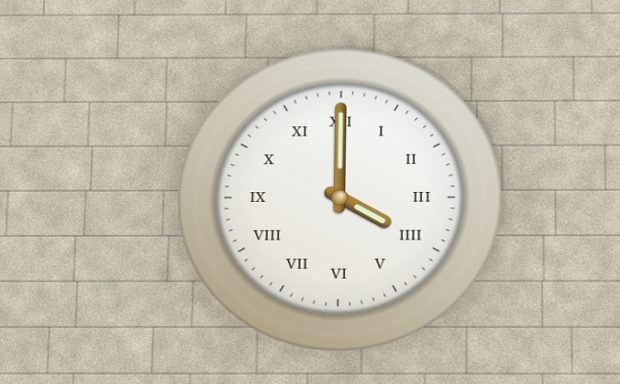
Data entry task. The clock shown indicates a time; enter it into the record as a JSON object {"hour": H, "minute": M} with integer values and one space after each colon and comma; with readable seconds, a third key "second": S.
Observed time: {"hour": 4, "minute": 0}
